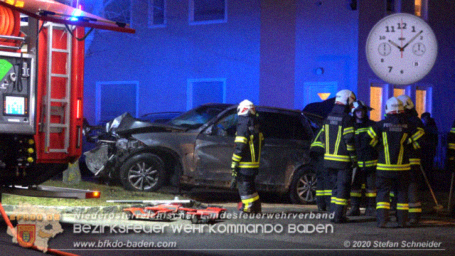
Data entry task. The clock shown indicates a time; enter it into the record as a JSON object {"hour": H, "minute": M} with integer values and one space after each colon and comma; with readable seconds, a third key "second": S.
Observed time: {"hour": 10, "minute": 8}
